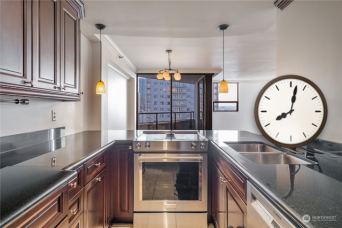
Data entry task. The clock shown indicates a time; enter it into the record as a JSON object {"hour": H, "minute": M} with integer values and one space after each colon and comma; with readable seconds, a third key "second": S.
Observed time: {"hour": 8, "minute": 2}
